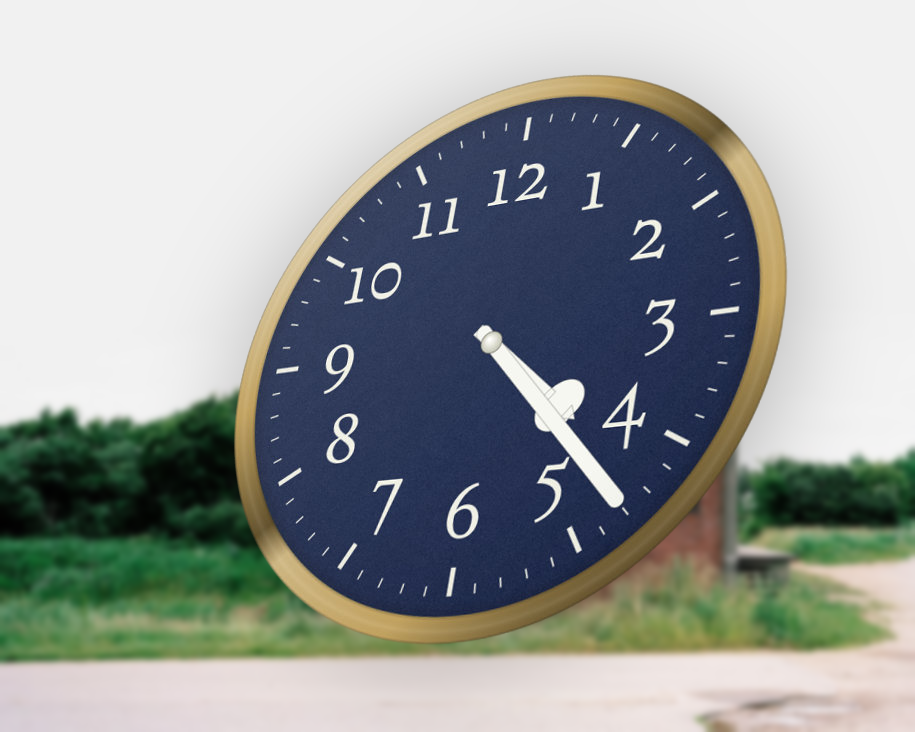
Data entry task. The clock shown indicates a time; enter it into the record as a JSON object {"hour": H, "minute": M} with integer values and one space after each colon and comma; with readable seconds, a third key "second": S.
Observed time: {"hour": 4, "minute": 23}
